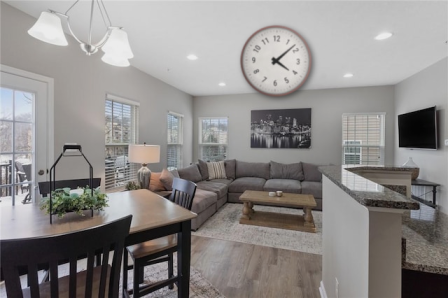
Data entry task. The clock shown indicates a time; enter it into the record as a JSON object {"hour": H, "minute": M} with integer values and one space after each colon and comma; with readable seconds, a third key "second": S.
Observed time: {"hour": 4, "minute": 8}
